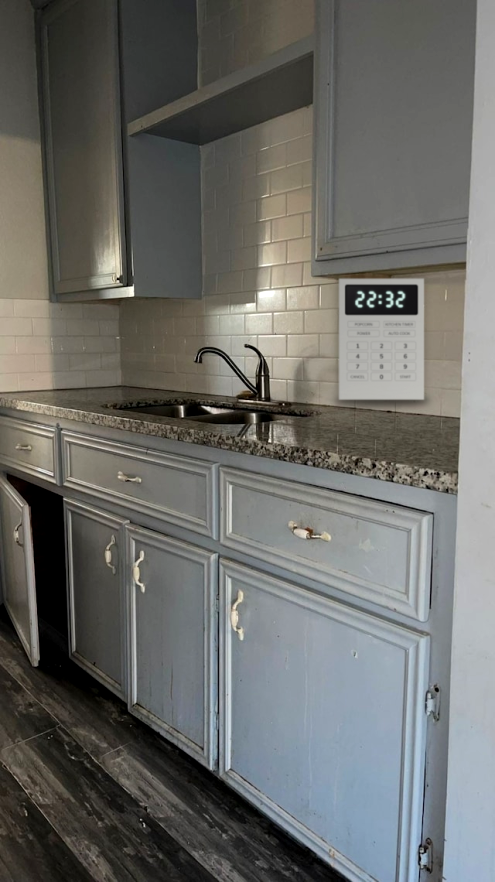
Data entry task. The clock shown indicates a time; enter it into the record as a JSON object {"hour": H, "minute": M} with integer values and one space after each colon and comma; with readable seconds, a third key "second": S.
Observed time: {"hour": 22, "minute": 32}
